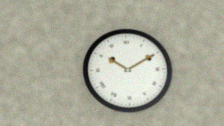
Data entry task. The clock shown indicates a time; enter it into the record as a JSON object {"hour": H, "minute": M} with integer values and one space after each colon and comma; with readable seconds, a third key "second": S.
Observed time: {"hour": 10, "minute": 10}
